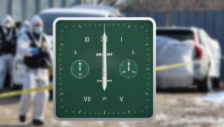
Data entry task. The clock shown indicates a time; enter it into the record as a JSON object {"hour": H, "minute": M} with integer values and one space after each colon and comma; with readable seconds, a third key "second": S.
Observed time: {"hour": 6, "minute": 0}
